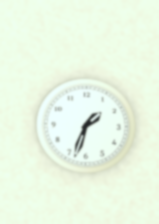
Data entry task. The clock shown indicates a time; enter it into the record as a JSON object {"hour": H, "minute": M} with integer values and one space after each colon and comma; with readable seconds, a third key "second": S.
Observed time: {"hour": 1, "minute": 33}
